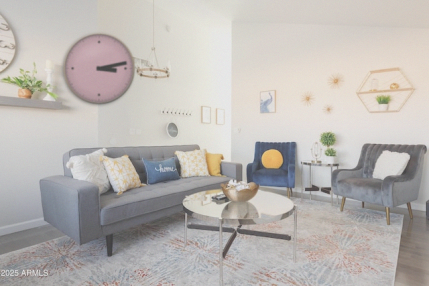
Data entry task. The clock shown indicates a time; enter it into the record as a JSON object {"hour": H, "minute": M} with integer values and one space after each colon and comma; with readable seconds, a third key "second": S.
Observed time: {"hour": 3, "minute": 13}
